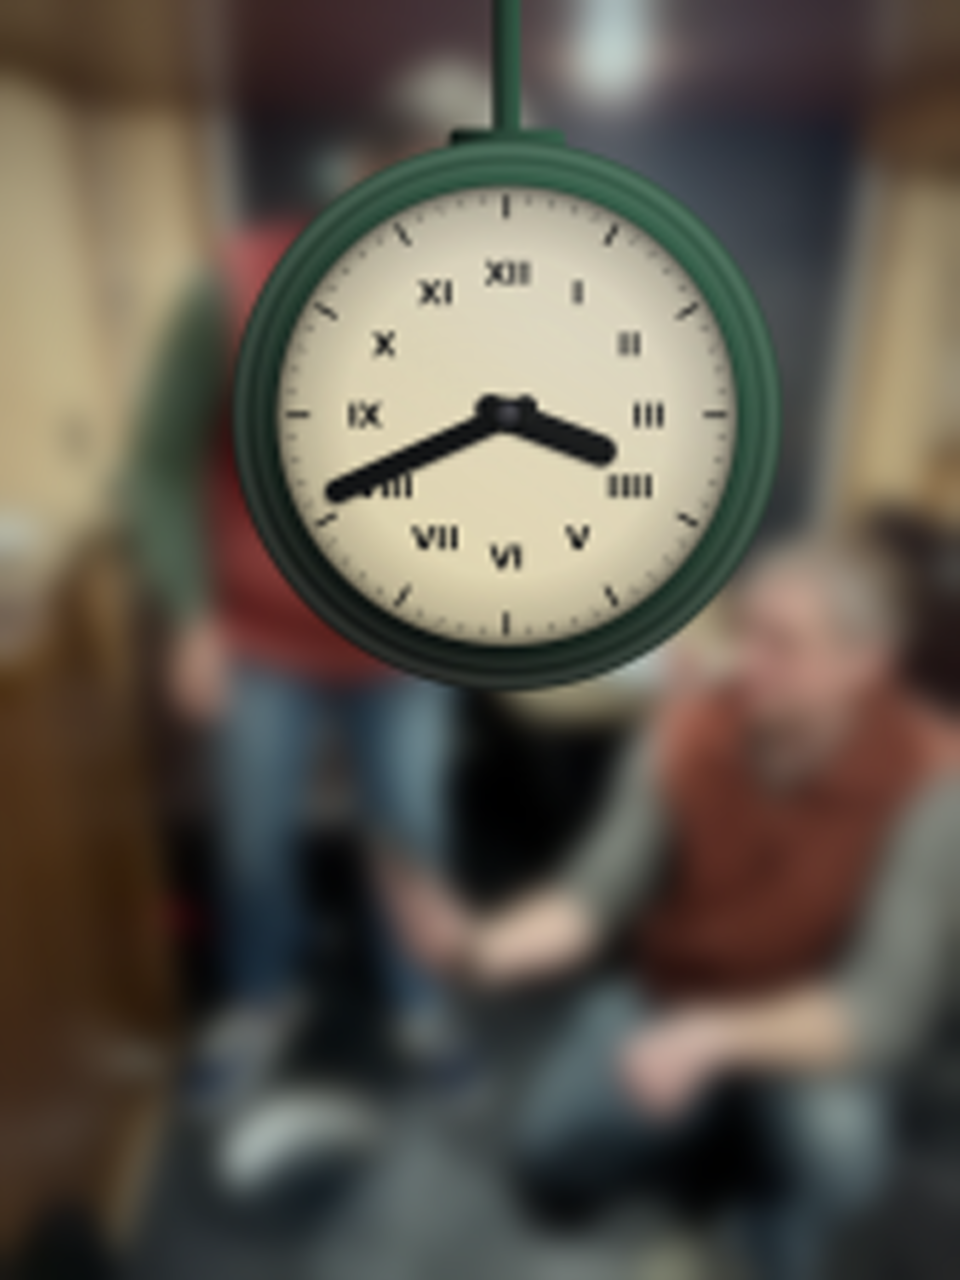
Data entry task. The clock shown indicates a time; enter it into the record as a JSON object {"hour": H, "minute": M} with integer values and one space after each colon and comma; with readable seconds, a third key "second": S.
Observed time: {"hour": 3, "minute": 41}
